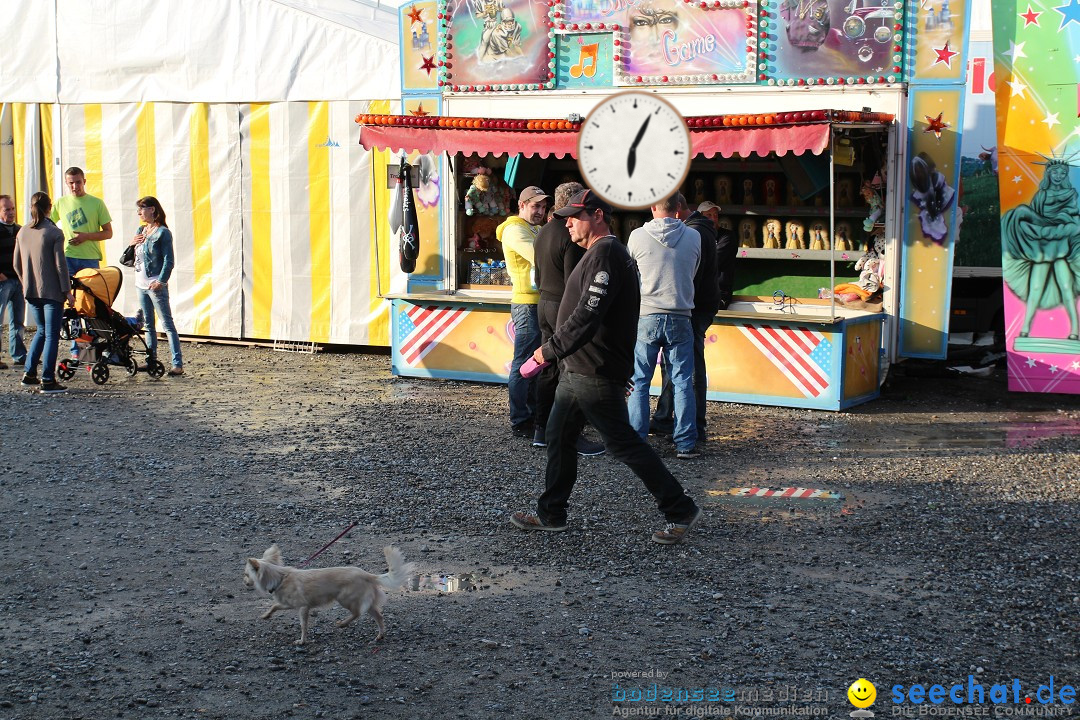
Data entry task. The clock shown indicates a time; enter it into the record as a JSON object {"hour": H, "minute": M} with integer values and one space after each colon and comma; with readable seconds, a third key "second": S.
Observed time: {"hour": 6, "minute": 4}
